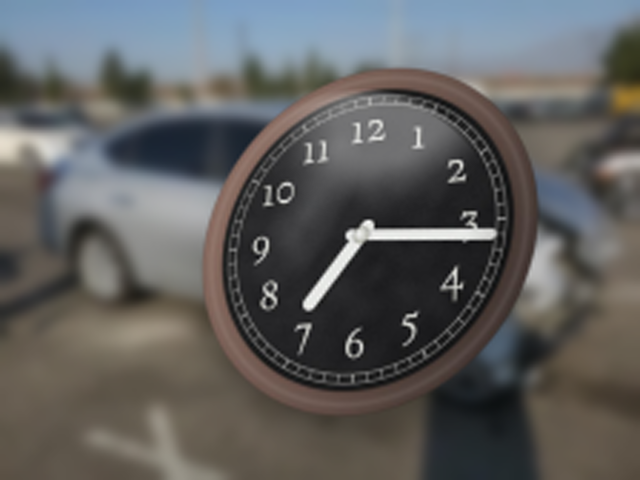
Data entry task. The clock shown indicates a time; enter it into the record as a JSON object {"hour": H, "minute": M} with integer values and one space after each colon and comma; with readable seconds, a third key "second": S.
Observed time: {"hour": 7, "minute": 16}
